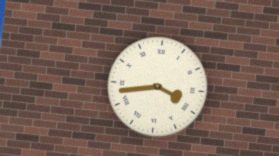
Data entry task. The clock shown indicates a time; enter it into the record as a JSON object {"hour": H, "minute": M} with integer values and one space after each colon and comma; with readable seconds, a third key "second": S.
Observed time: {"hour": 3, "minute": 43}
